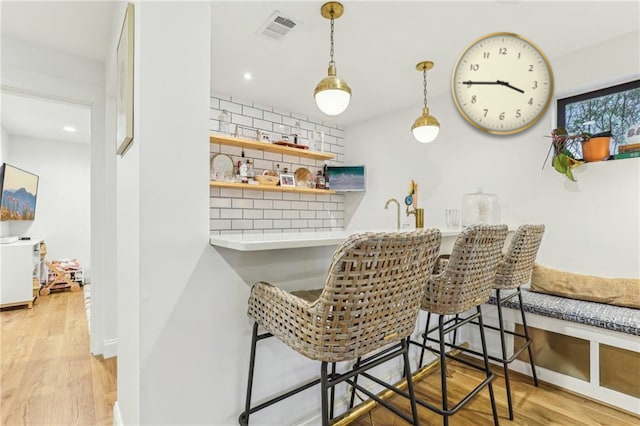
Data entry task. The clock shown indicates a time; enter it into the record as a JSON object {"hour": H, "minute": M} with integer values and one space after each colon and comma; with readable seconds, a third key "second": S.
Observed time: {"hour": 3, "minute": 45}
